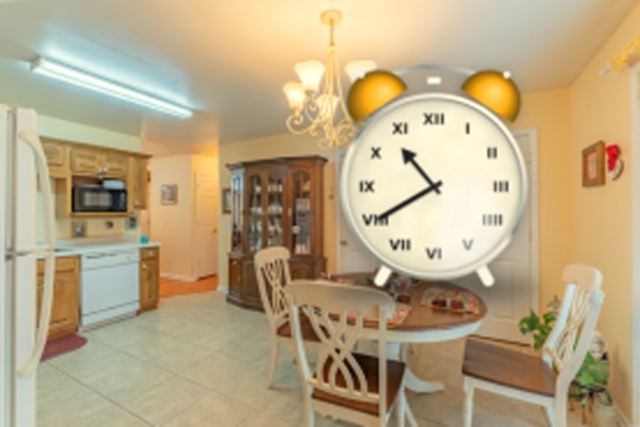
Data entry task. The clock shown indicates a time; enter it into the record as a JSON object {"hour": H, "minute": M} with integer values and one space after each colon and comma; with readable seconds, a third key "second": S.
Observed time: {"hour": 10, "minute": 40}
